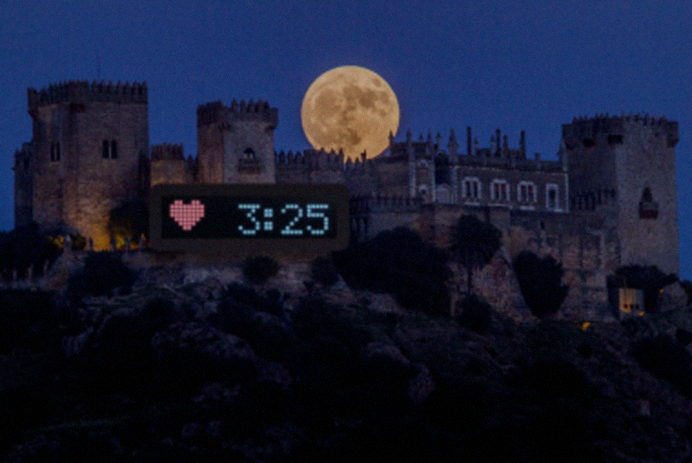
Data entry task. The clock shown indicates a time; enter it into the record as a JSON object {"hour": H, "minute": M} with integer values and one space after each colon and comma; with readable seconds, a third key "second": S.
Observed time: {"hour": 3, "minute": 25}
